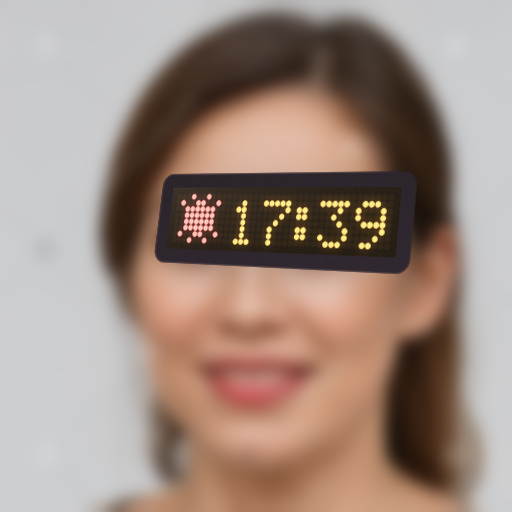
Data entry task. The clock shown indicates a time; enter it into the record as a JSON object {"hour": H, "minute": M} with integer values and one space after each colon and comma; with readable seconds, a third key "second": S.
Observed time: {"hour": 17, "minute": 39}
